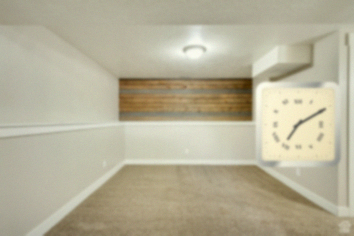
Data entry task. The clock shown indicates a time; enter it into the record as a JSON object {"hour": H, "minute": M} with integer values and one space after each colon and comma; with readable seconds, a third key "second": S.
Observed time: {"hour": 7, "minute": 10}
